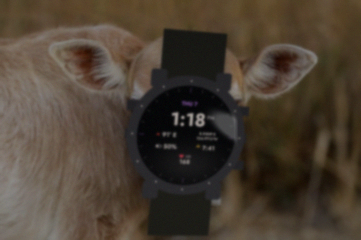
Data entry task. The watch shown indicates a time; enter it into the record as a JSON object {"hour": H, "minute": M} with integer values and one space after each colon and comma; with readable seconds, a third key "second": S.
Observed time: {"hour": 1, "minute": 18}
